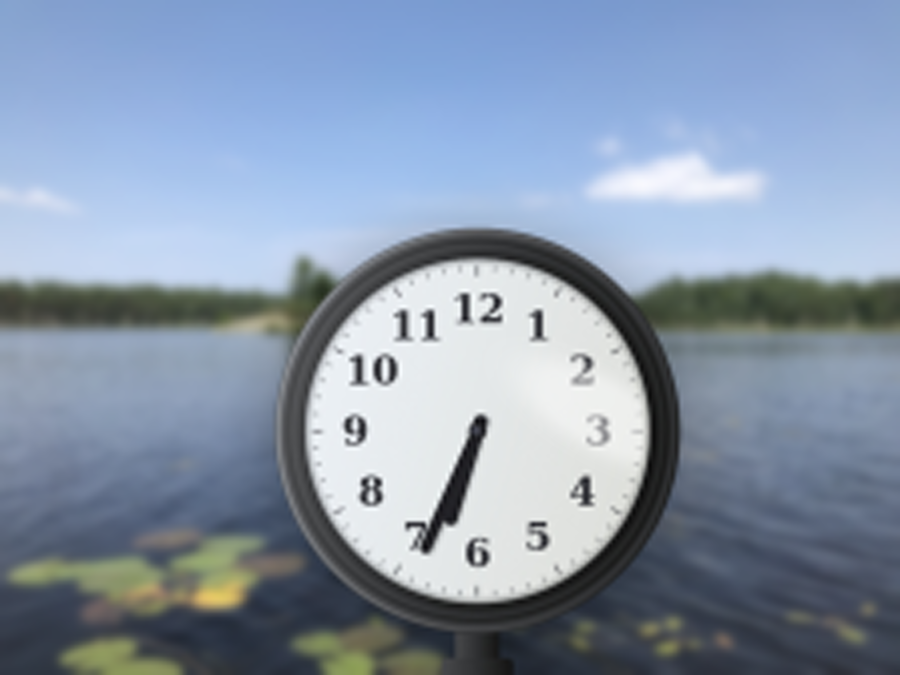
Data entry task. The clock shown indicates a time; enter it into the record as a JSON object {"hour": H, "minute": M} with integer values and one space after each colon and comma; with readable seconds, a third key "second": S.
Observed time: {"hour": 6, "minute": 34}
